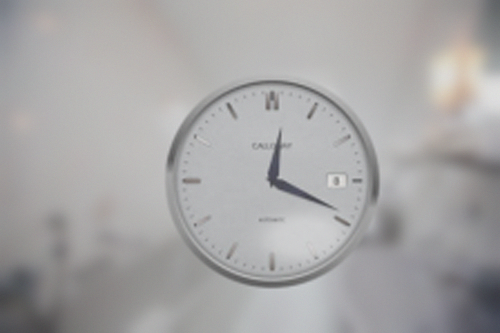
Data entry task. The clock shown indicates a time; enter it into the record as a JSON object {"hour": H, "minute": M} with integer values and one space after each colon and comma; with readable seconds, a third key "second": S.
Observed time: {"hour": 12, "minute": 19}
